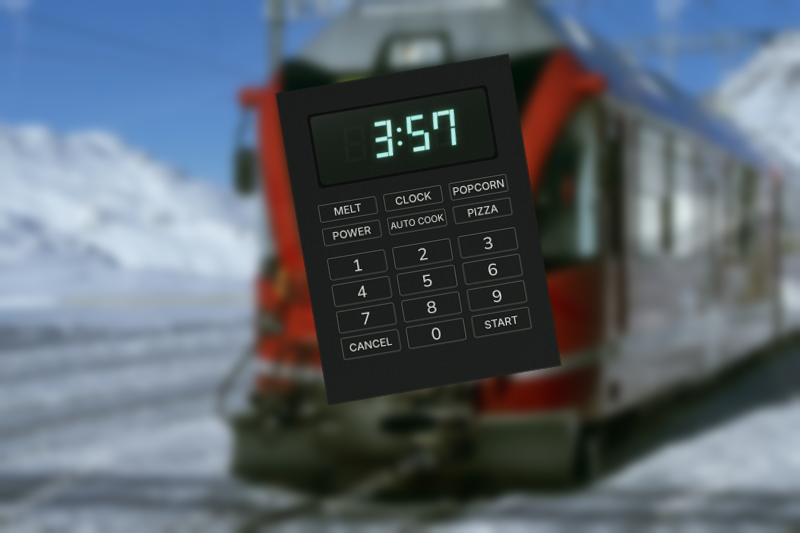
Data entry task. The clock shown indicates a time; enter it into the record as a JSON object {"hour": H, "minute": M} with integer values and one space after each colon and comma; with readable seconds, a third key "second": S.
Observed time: {"hour": 3, "minute": 57}
